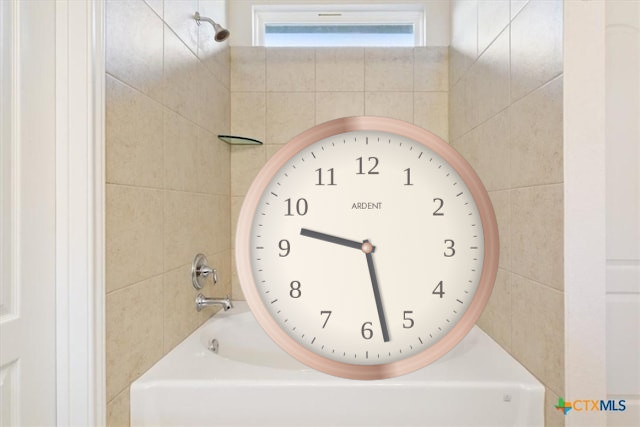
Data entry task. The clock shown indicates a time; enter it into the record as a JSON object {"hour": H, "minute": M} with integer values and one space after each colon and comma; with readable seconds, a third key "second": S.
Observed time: {"hour": 9, "minute": 28}
